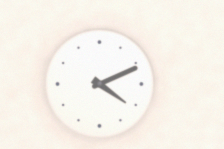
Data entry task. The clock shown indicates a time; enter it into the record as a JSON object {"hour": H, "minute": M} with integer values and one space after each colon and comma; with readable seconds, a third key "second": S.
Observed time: {"hour": 4, "minute": 11}
